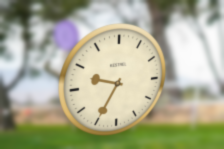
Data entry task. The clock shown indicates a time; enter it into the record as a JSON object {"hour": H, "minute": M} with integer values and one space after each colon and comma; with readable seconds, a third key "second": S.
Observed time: {"hour": 9, "minute": 35}
